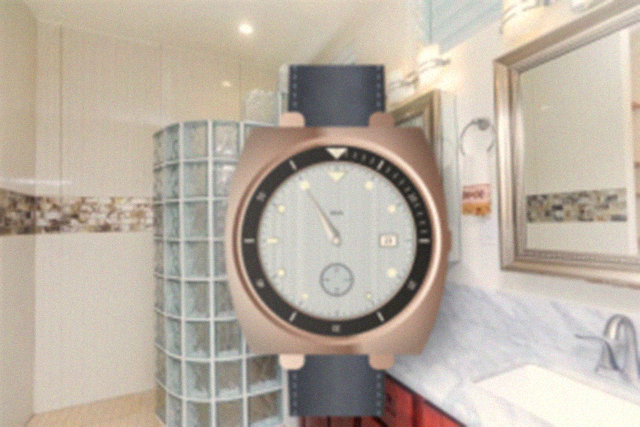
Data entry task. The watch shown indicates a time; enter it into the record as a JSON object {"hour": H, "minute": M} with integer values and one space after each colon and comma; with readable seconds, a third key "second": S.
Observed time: {"hour": 10, "minute": 55}
